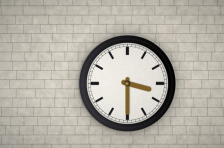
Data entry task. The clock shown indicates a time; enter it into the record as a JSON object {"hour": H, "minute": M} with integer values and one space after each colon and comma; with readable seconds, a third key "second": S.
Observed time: {"hour": 3, "minute": 30}
